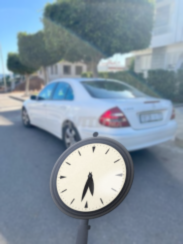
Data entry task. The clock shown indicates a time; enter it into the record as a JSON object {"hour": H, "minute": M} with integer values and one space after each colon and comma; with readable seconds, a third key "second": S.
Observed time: {"hour": 5, "minute": 32}
